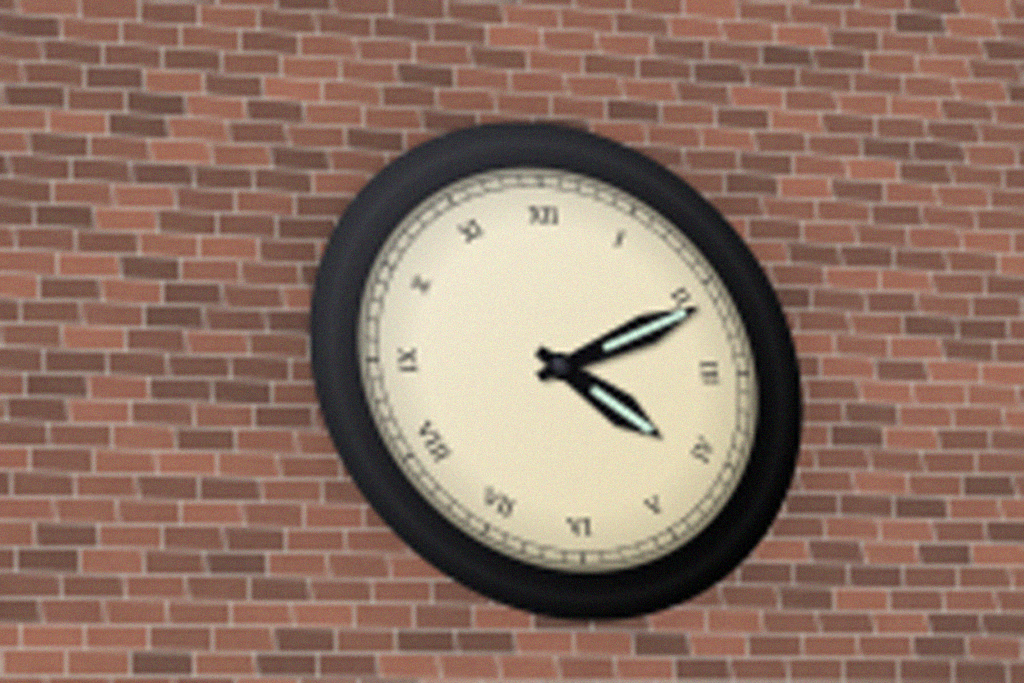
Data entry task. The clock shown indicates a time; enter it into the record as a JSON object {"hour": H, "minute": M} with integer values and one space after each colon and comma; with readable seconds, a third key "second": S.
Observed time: {"hour": 4, "minute": 11}
